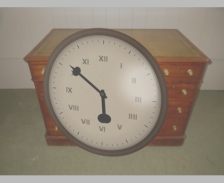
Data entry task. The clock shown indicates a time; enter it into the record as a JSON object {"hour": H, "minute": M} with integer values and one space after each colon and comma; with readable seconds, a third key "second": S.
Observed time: {"hour": 5, "minute": 51}
